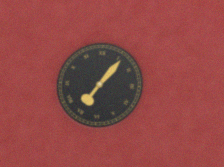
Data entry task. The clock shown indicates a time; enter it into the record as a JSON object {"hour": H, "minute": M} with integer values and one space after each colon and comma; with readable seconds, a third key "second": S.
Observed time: {"hour": 7, "minute": 6}
